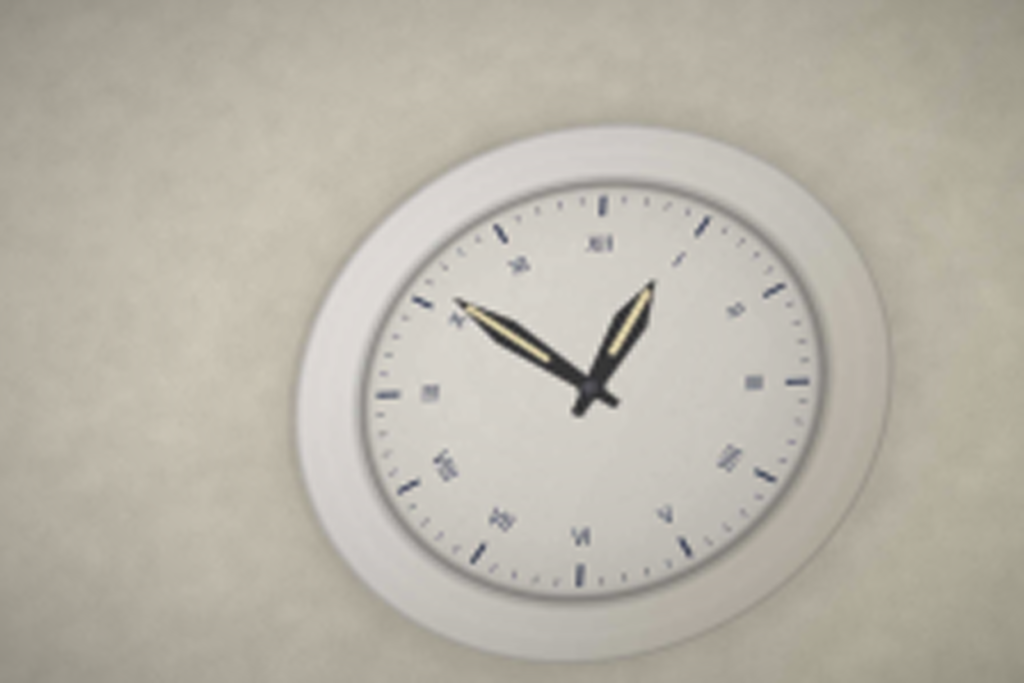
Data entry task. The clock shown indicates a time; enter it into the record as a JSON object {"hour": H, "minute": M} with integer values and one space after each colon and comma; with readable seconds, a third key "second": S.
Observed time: {"hour": 12, "minute": 51}
